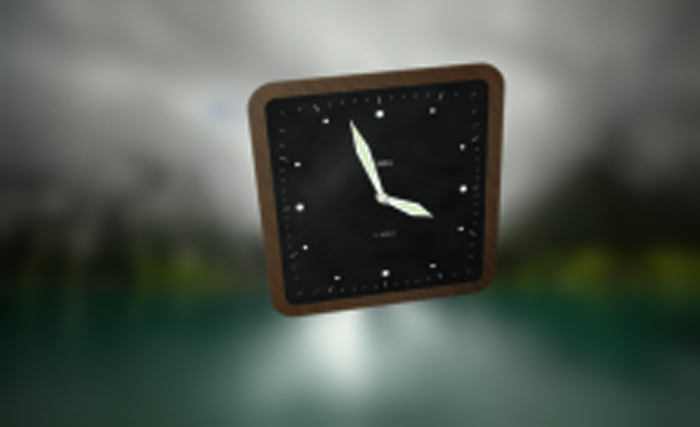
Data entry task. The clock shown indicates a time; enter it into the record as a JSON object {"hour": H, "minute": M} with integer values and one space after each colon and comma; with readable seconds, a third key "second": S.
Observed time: {"hour": 3, "minute": 57}
